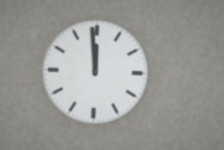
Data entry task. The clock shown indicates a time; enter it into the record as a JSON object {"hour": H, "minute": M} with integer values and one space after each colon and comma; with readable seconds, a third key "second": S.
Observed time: {"hour": 11, "minute": 59}
